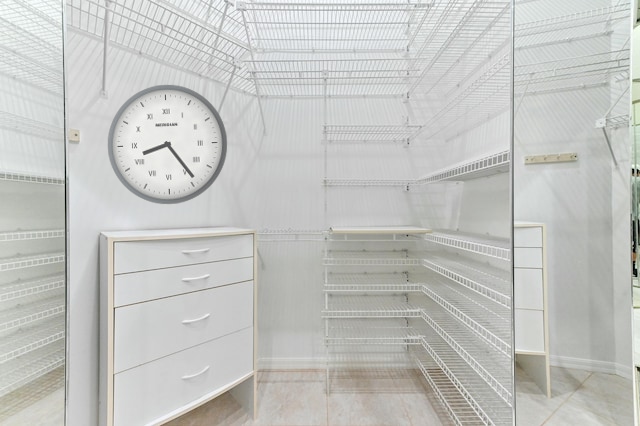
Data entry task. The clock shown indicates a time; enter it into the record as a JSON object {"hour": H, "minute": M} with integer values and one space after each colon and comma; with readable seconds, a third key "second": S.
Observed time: {"hour": 8, "minute": 24}
